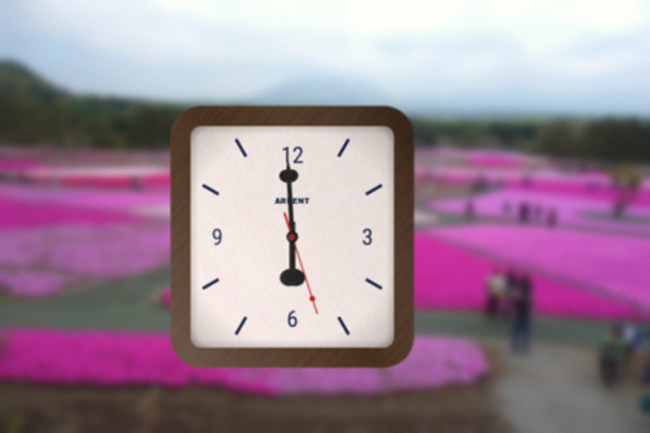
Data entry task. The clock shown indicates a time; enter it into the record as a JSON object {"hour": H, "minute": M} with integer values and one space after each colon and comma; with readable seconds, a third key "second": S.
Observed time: {"hour": 5, "minute": 59, "second": 27}
